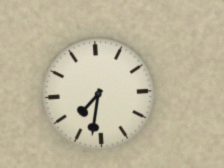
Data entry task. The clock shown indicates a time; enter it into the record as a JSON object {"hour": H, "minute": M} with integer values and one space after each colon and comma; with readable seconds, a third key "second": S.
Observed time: {"hour": 7, "minute": 32}
